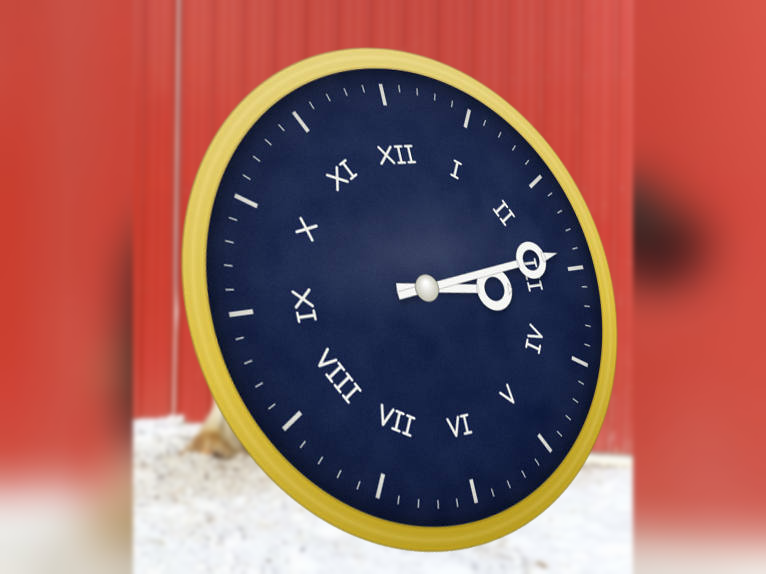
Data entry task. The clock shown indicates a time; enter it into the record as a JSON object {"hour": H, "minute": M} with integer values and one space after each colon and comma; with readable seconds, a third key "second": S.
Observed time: {"hour": 3, "minute": 14}
